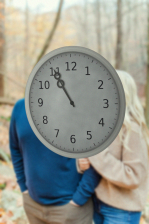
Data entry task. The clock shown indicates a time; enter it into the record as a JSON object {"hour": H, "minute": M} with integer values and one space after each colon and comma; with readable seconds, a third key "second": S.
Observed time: {"hour": 10, "minute": 55}
